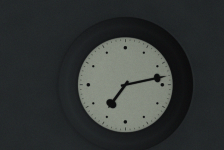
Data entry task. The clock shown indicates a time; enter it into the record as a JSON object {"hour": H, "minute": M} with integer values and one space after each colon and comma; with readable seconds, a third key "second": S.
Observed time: {"hour": 7, "minute": 13}
